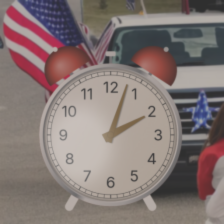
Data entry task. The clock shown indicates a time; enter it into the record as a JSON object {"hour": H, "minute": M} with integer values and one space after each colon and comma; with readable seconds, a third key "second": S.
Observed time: {"hour": 2, "minute": 3}
